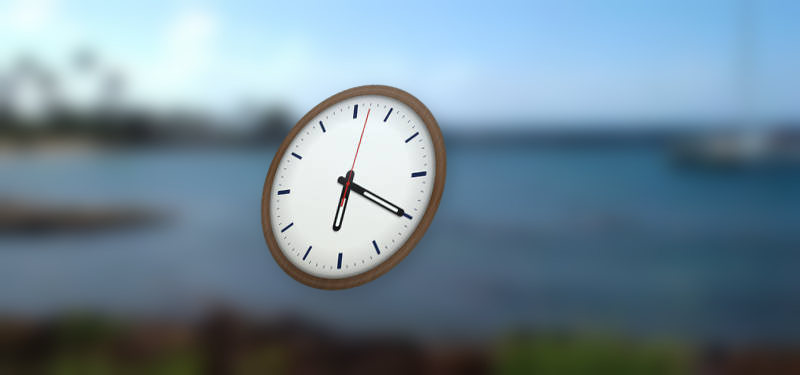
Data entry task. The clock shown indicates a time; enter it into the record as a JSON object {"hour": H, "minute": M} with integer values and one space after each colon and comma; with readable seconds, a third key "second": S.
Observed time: {"hour": 6, "minute": 20, "second": 2}
